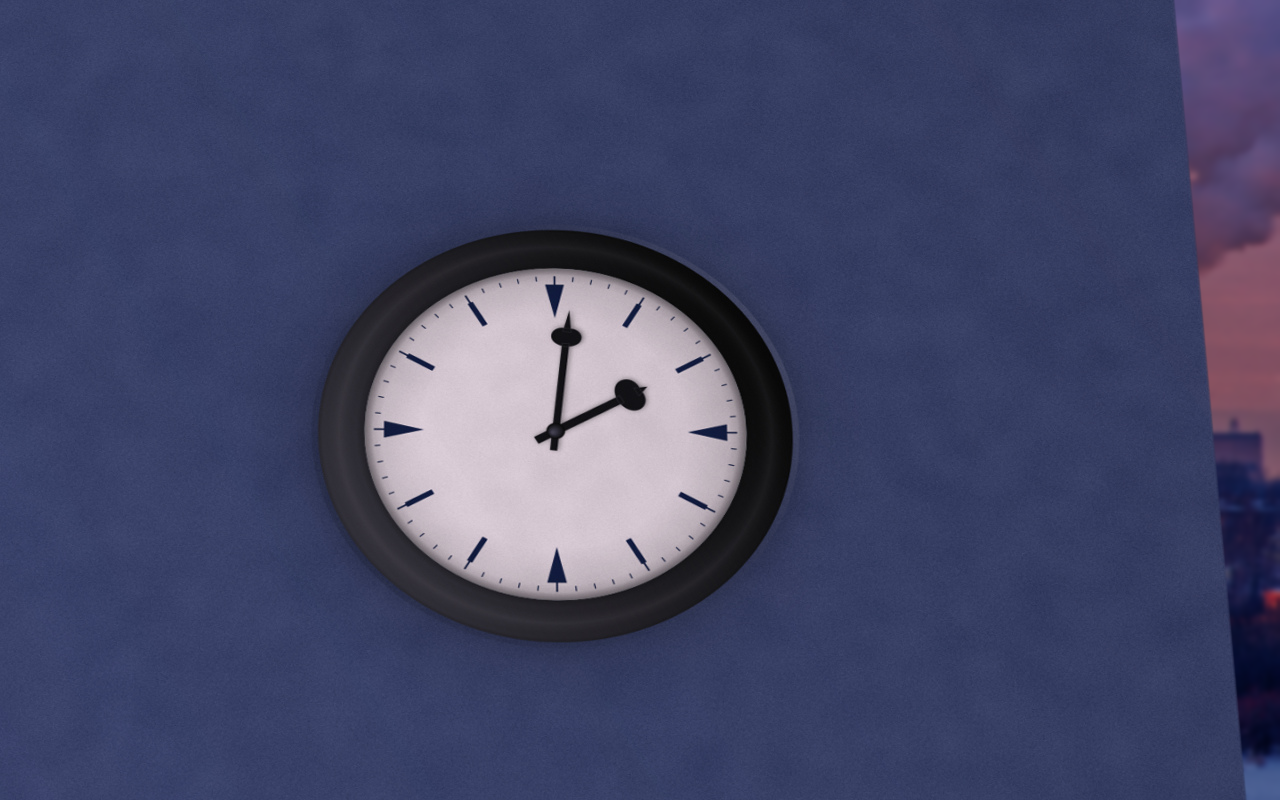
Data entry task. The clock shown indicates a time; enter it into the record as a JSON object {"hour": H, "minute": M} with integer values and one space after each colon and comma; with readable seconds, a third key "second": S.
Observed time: {"hour": 2, "minute": 1}
